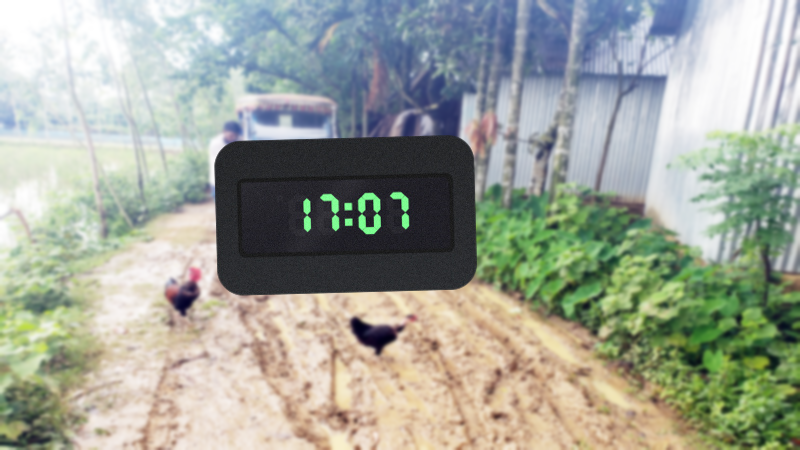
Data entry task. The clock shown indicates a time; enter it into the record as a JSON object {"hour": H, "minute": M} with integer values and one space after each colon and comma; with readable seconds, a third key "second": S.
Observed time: {"hour": 17, "minute": 7}
